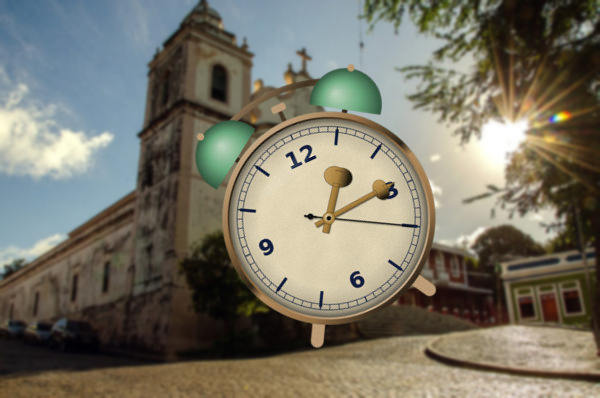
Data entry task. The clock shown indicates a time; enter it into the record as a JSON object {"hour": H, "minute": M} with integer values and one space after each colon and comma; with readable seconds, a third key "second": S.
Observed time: {"hour": 1, "minute": 14, "second": 20}
